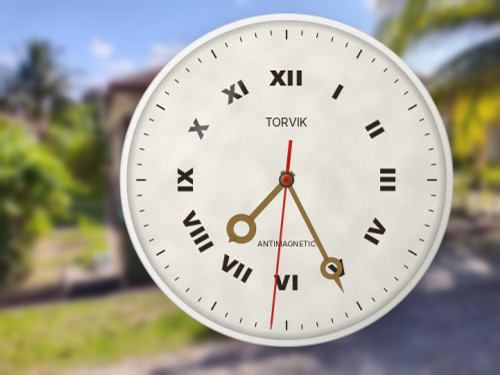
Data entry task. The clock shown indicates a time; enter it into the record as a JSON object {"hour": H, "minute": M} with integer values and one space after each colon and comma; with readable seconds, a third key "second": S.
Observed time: {"hour": 7, "minute": 25, "second": 31}
